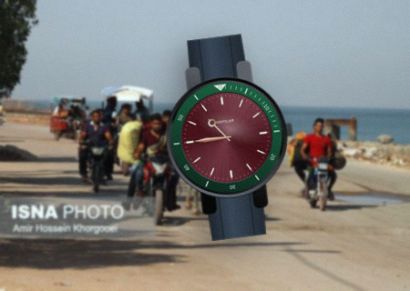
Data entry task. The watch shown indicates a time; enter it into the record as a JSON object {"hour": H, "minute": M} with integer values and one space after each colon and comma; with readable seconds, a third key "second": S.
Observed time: {"hour": 10, "minute": 45}
